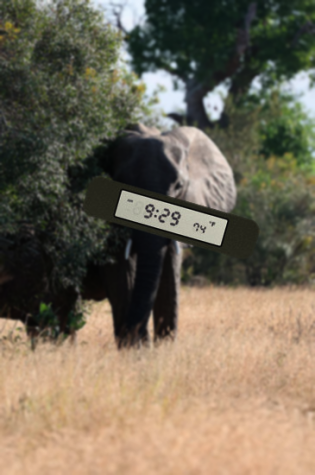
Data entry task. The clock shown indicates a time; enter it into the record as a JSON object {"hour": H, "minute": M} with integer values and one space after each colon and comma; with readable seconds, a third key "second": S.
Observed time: {"hour": 9, "minute": 29}
